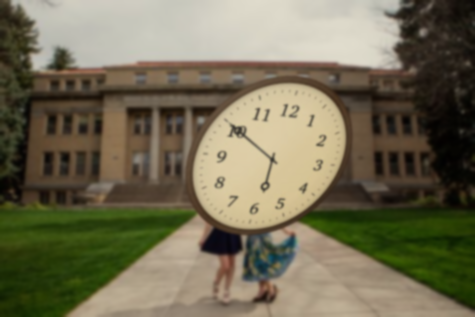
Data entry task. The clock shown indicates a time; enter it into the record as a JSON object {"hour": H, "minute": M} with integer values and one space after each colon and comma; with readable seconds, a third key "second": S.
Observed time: {"hour": 5, "minute": 50}
